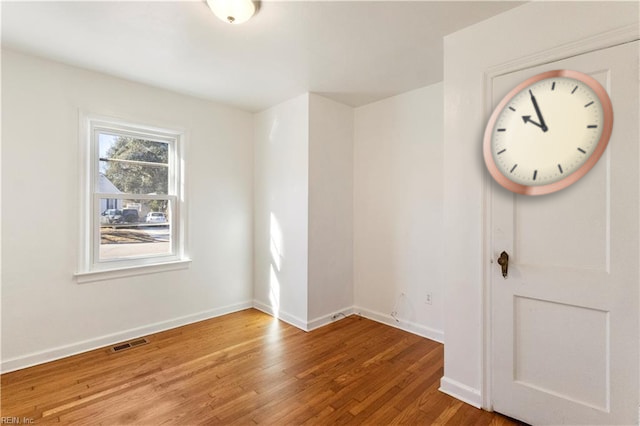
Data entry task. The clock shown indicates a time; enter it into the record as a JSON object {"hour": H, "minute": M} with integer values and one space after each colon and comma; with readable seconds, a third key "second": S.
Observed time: {"hour": 9, "minute": 55}
